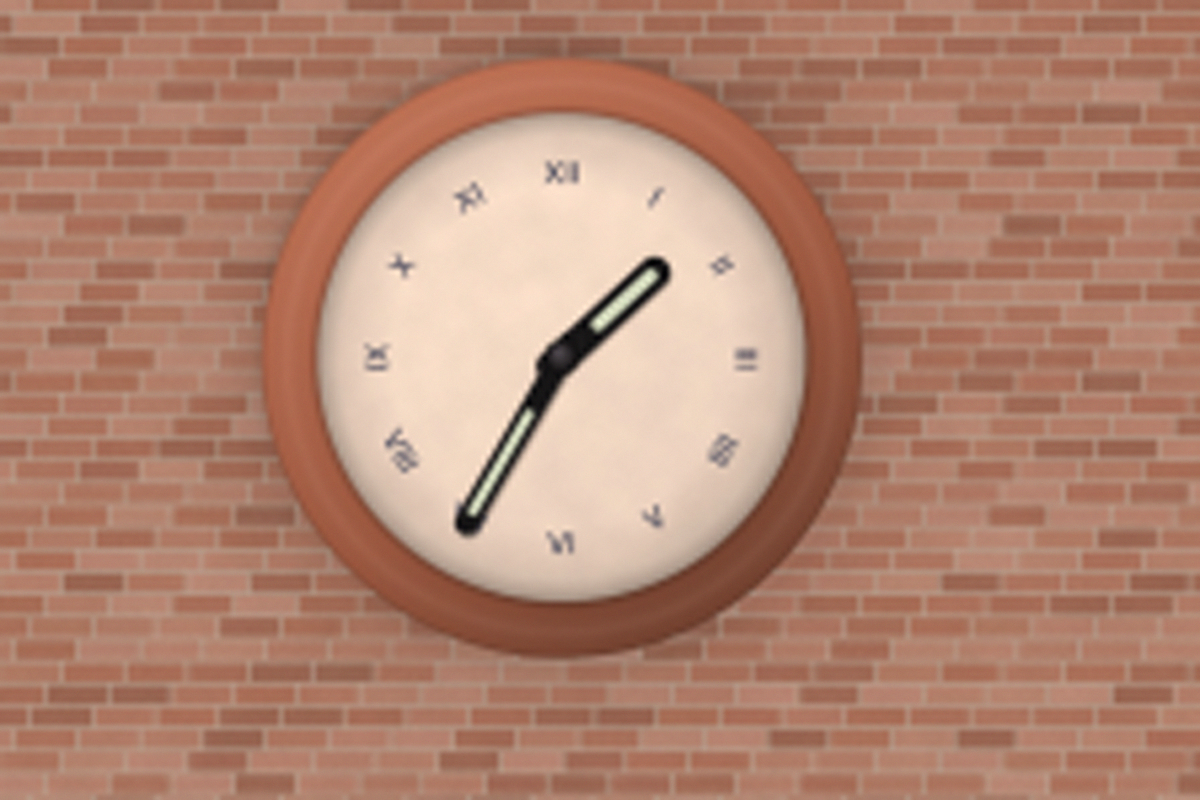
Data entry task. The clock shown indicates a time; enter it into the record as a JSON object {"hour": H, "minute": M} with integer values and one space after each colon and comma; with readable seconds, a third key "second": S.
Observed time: {"hour": 1, "minute": 35}
